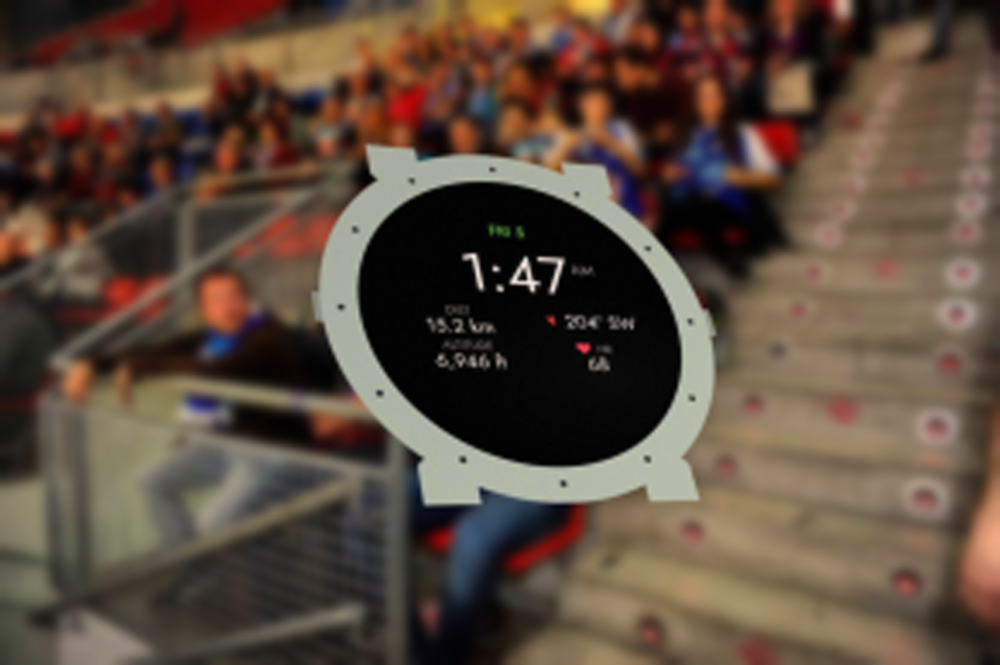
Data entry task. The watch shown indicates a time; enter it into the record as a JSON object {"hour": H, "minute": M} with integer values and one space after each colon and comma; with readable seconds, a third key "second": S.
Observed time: {"hour": 1, "minute": 47}
